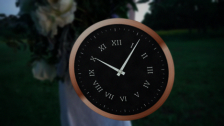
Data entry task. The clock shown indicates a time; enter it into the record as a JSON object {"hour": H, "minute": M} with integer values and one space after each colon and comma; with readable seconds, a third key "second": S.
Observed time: {"hour": 10, "minute": 6}
